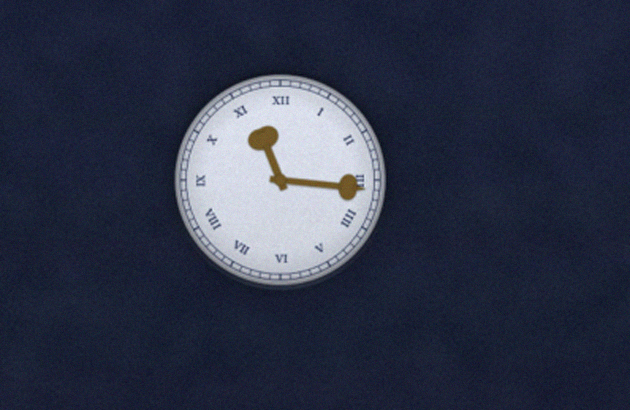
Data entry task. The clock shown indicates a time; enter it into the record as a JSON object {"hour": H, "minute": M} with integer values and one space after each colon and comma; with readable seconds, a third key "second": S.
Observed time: {"hour": 11, "minute": 16}
